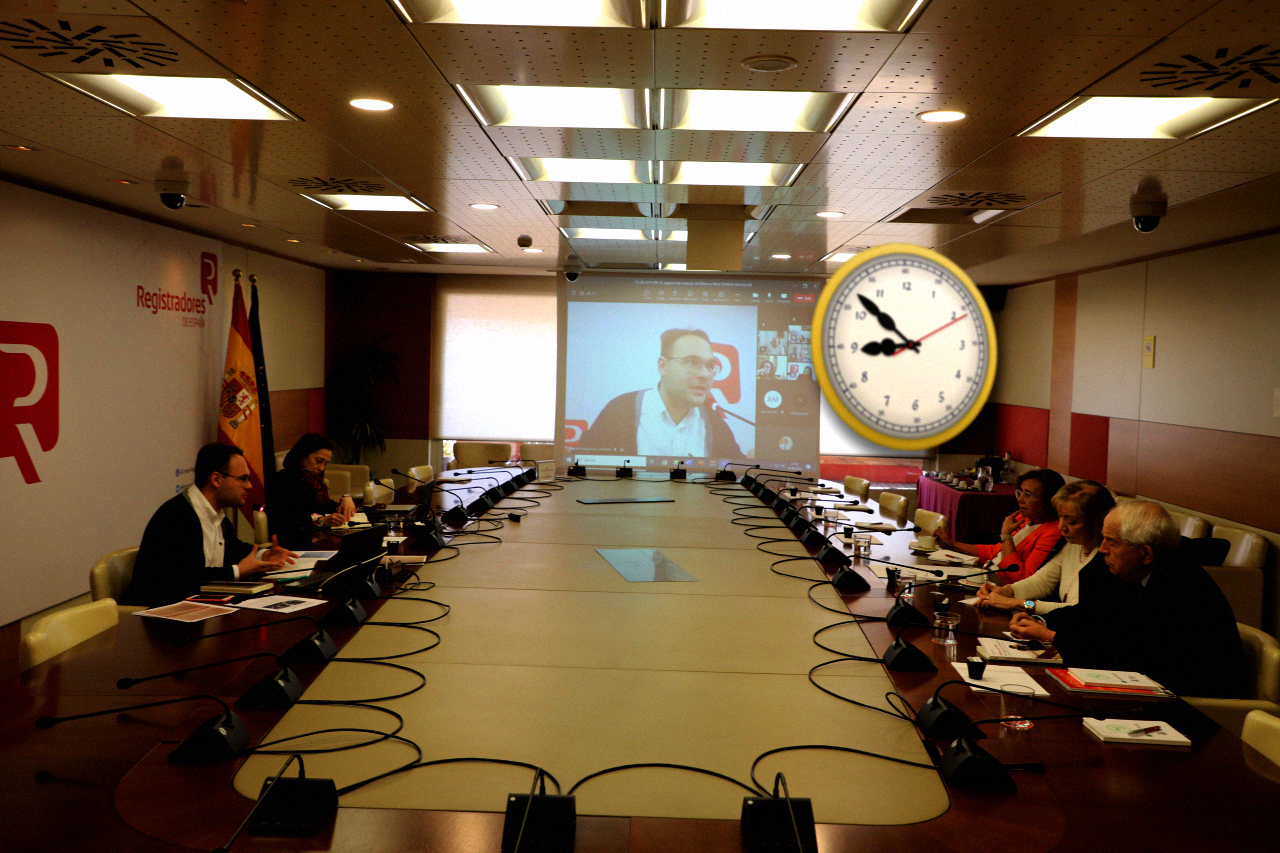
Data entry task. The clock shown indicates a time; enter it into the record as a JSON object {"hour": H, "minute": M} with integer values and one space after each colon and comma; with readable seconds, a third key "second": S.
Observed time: {"hour": 8, "minute": 52, "second": 11}
